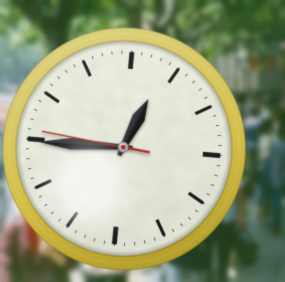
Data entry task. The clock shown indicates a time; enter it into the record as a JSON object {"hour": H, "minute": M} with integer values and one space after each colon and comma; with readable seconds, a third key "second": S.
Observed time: {"hour": 12, "minute": 44, "second": 46}
